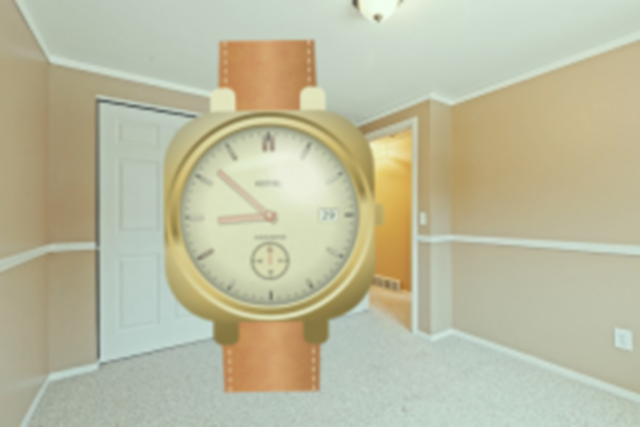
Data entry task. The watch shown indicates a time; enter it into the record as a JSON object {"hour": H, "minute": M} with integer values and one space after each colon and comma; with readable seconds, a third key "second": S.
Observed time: {"hour": 8, "minute": 52}
